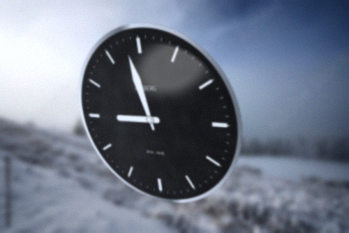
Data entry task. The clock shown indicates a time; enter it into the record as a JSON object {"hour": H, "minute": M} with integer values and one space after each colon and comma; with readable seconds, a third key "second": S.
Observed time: {"hour": 8, "minute": 58}
